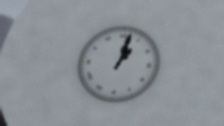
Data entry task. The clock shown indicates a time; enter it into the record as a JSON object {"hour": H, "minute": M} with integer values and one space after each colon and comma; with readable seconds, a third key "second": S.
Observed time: {"hour": 1, "minute": 2}
